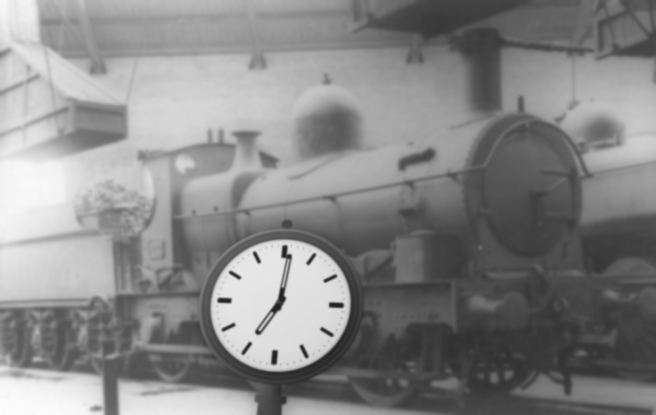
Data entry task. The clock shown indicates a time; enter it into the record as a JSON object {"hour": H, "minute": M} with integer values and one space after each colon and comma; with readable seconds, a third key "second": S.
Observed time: {"hour": 7, "minute": 1}
